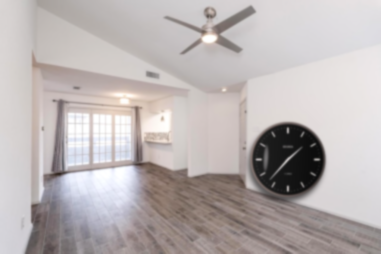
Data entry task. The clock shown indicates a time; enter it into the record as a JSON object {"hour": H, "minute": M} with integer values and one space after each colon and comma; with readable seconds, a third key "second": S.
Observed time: {"hour": 1, "minute": 37}
